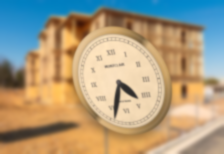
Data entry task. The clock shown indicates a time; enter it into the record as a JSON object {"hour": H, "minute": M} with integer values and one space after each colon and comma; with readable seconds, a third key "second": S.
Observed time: {"hour": 4, "minute": 34}
